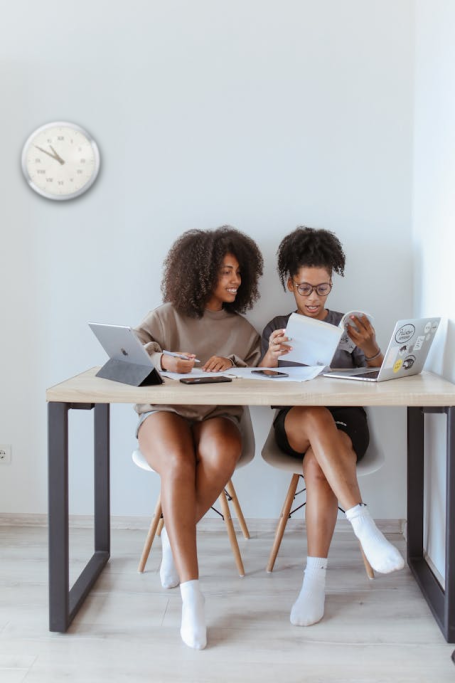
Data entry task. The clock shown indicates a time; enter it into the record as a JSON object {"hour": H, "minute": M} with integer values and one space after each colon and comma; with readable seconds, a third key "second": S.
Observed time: {"hour": 10, "minute": 50}
